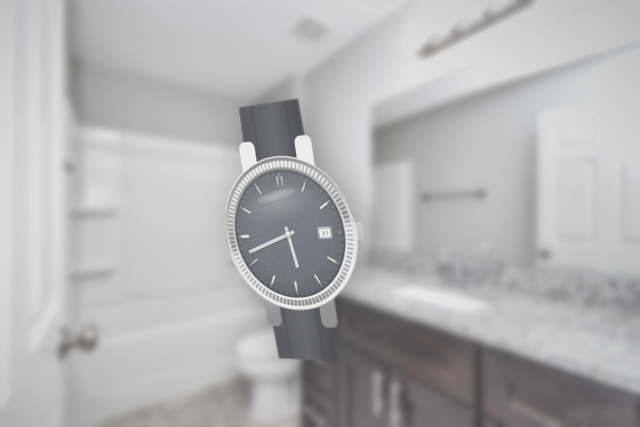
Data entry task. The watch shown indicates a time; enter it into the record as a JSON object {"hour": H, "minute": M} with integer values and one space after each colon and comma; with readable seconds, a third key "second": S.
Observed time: {"hour": 5, "minute": 42}
